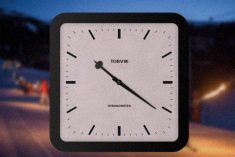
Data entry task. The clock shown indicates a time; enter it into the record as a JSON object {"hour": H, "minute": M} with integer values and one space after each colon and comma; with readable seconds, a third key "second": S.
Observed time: {"hour": 10, "minute": 21}
